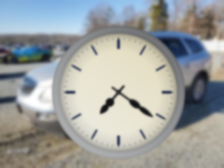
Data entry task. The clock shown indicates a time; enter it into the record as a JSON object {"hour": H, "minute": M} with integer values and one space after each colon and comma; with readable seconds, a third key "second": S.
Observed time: {"hour": 7, "minute": 21}
